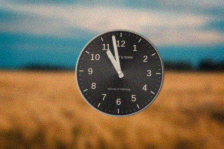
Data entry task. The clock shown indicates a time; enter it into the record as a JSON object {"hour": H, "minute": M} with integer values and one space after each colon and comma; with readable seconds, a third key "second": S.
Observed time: {"hour": 10, "minute": 58}
